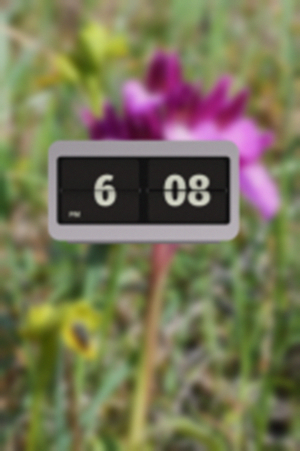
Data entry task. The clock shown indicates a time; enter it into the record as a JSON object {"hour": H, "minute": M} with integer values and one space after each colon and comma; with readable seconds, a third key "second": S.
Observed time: {"hour": 6, "minute": 8}
